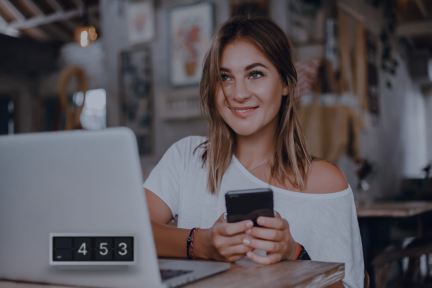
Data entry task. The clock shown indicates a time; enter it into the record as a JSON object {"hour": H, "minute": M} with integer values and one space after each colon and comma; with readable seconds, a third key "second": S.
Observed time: {"hour": 4, "minute": 53}
